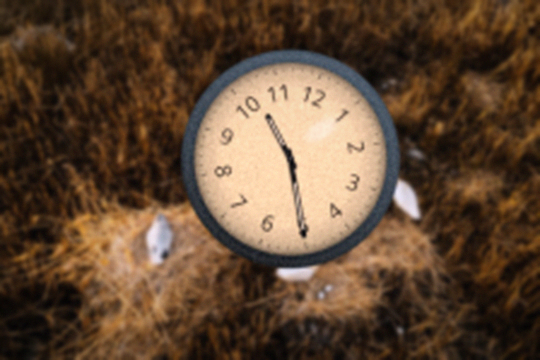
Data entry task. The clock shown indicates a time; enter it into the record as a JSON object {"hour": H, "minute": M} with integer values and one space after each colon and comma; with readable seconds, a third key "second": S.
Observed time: {"hour": 10, "minute": 25}
